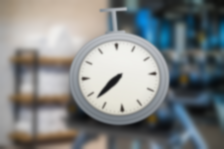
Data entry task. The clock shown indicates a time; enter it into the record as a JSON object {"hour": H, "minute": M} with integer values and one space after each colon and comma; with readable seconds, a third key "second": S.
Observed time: {"hour": 7, "minute": 38}
